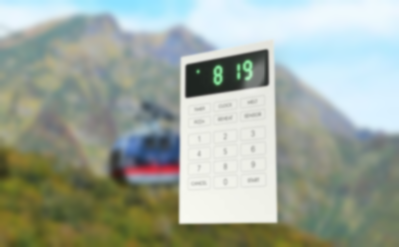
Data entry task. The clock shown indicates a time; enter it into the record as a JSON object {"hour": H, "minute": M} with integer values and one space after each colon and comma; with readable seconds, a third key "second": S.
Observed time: {"hour": 8, "minute": 19}
